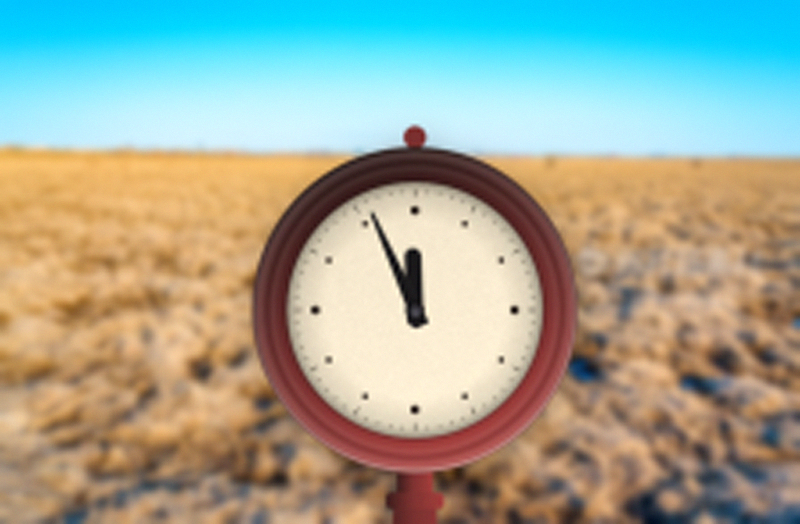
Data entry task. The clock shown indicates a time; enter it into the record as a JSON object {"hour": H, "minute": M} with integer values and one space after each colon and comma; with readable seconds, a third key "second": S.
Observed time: {"hour": 11, "minute": 56}
